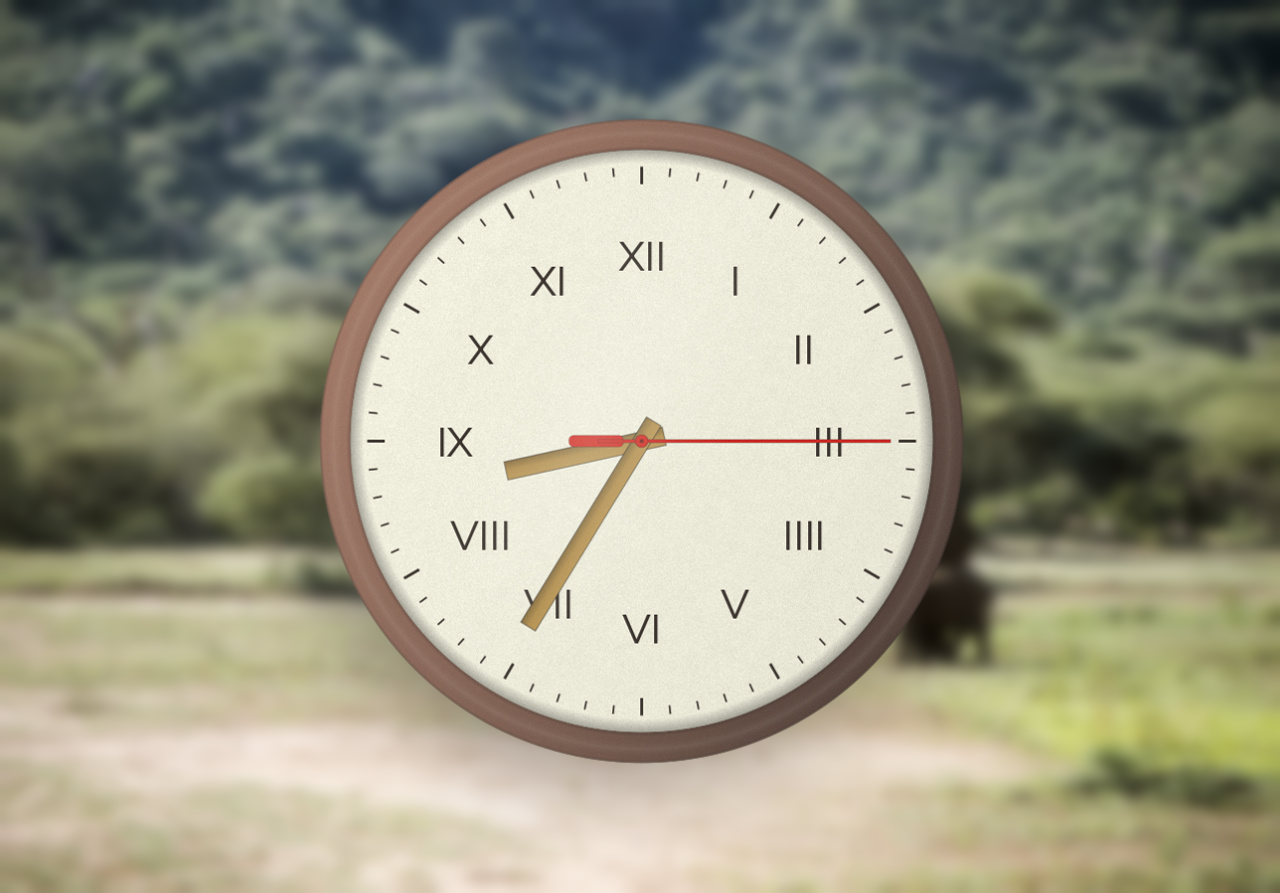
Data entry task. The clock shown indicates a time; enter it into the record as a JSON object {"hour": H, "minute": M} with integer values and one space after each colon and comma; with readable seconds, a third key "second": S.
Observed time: {"hour": 8, "minute": 35, "second": 15}
